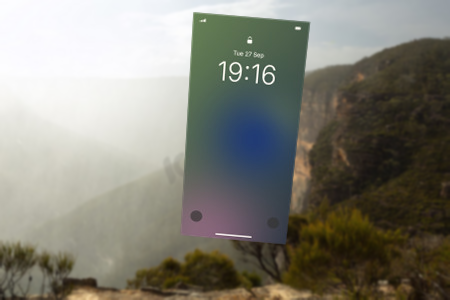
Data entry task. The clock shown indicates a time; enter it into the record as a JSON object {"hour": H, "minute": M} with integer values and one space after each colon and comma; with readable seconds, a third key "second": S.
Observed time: {"hour": 19, "minute": 16}
